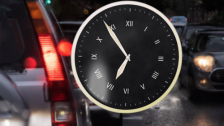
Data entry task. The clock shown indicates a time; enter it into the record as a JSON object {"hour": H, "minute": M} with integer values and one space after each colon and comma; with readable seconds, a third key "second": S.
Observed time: {"hour": 6, "minute": 54}
